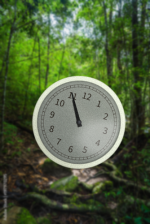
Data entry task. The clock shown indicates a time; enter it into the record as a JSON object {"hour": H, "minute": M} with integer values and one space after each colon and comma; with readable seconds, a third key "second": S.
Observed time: {"hour": 10, "minute": 55}
